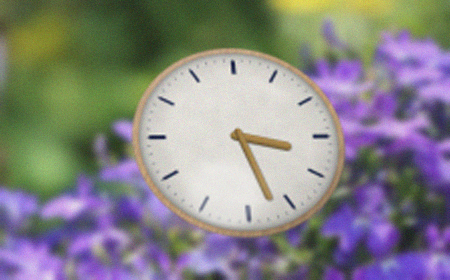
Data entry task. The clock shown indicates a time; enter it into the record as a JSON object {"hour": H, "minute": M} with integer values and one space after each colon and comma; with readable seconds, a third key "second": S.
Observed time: {"hour": 3, "minute": 27}
